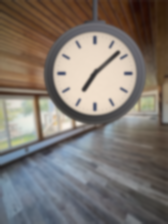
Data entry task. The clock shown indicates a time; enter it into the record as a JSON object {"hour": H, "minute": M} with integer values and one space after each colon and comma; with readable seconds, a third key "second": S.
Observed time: {"hour": 7, "minute": 8}
